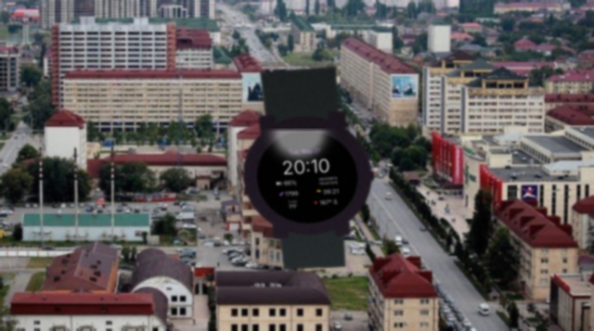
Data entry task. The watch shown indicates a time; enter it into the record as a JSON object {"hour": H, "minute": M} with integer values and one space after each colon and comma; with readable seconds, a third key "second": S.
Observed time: {"hour": 20, "minute": 10}
